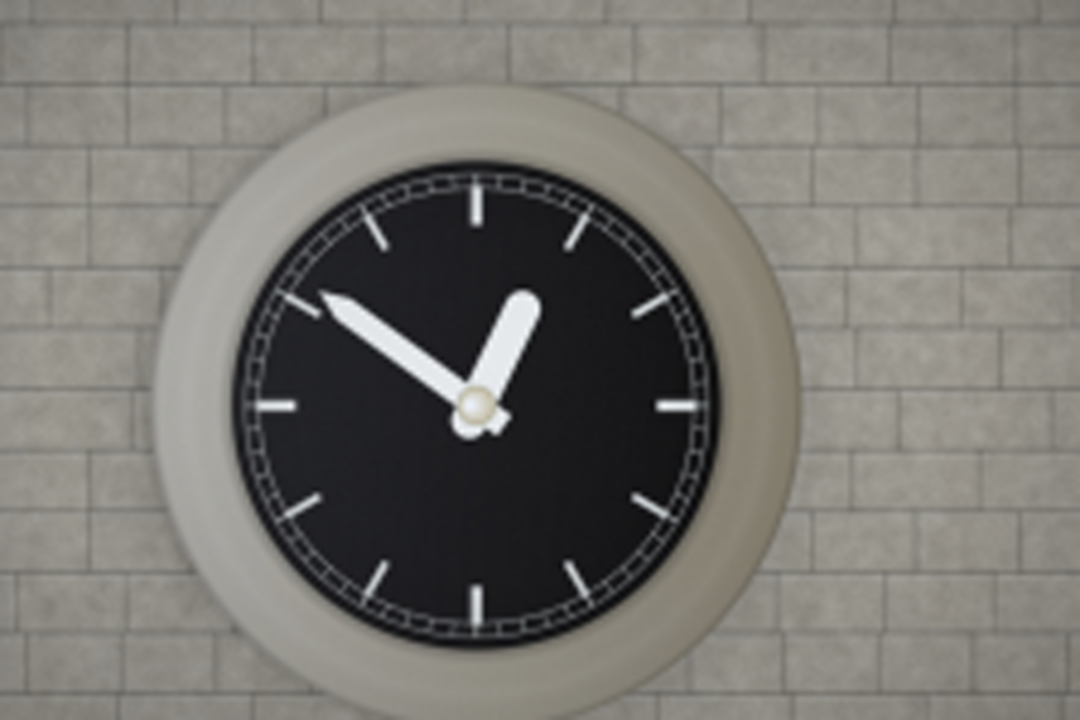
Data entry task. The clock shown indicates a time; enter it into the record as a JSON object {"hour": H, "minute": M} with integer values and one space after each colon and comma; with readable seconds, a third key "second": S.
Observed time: {"hour": 12, "minute": 51}
